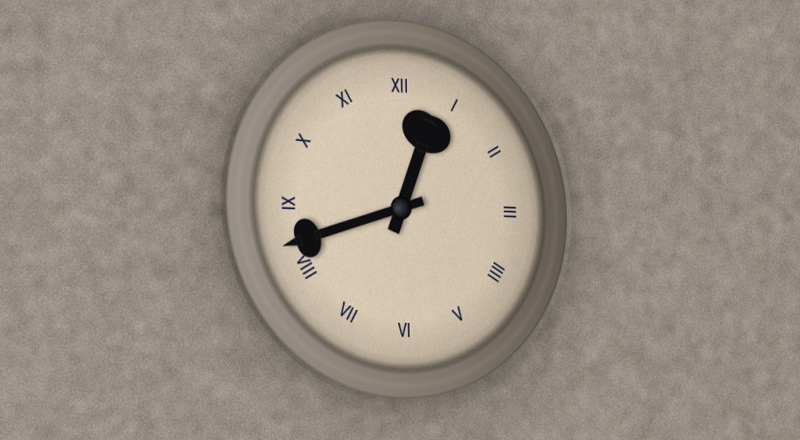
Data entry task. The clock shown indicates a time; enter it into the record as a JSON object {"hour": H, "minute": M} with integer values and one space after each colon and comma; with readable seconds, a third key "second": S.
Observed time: {"hour": 12, "minute": 42}
